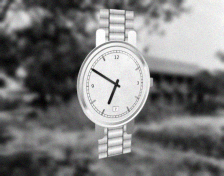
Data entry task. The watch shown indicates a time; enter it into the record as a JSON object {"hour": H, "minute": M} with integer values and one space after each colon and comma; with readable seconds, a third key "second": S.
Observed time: {"hour": 6, "minute": 50}
